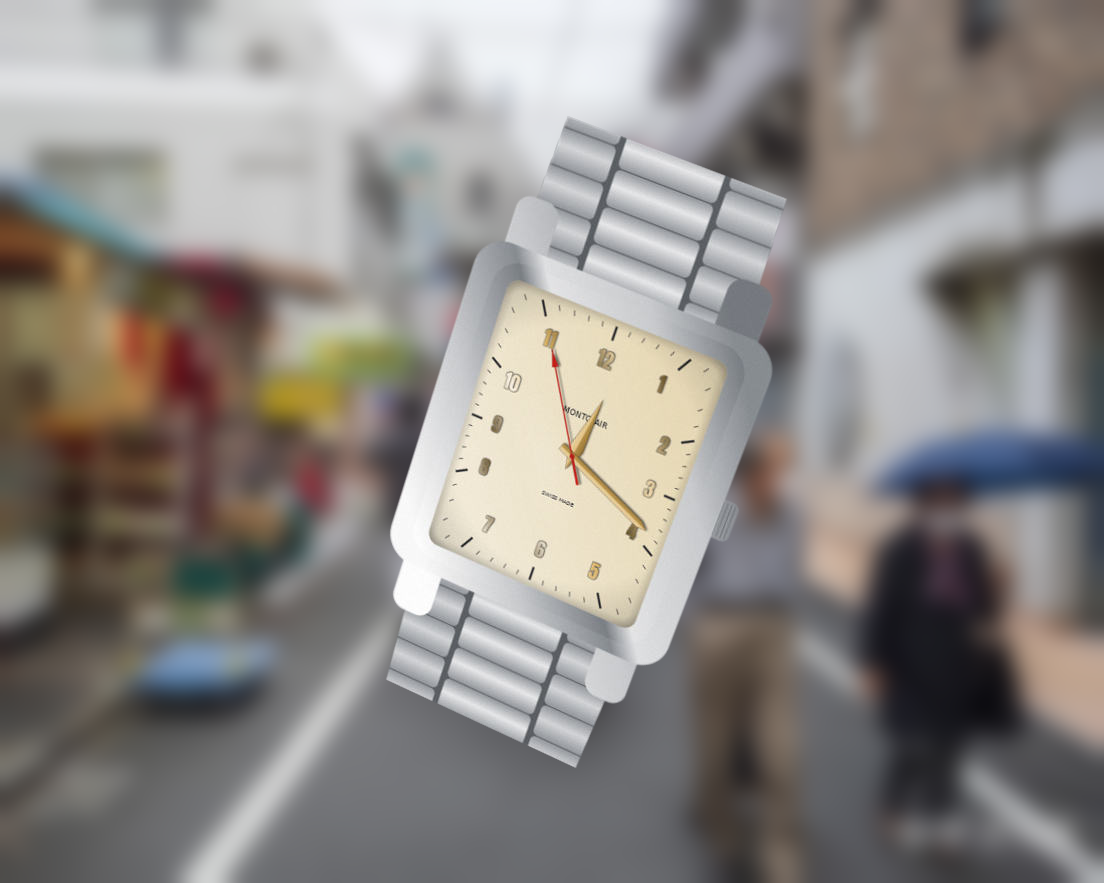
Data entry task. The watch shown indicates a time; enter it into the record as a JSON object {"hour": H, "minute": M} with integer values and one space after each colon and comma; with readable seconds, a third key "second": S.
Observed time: {"hour": 12, "minute": 18, "second": 55}
